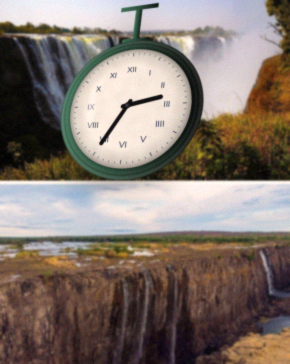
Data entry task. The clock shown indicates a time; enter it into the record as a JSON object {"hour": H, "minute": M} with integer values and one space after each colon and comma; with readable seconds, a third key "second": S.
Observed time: {"hour": 2, "minute": 35}
